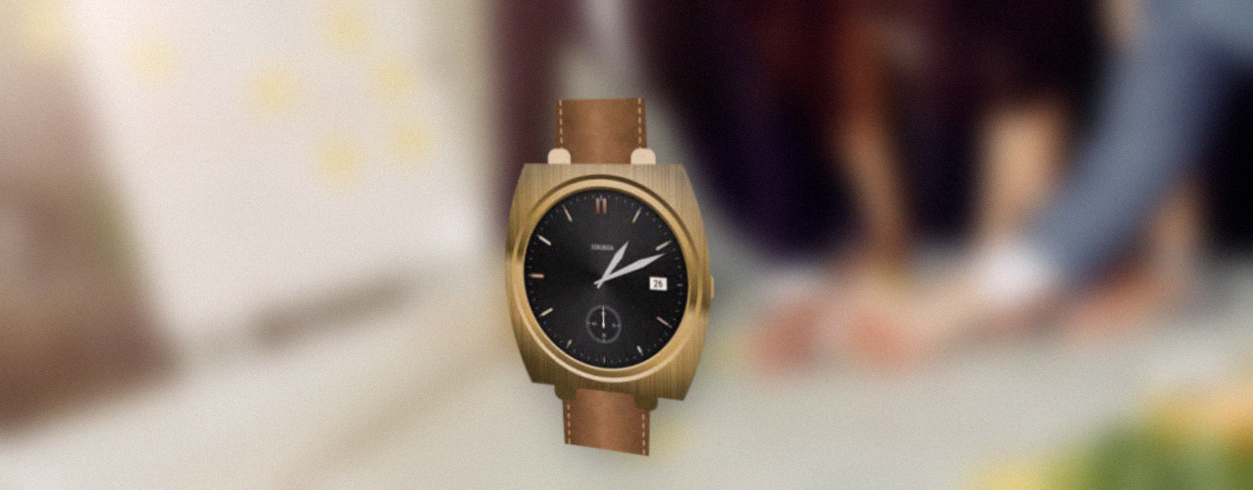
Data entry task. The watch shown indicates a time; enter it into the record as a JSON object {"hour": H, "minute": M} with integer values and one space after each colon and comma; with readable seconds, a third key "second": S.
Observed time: {"hour": 1, "minute": 11}
